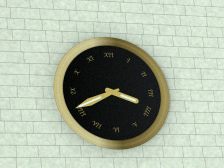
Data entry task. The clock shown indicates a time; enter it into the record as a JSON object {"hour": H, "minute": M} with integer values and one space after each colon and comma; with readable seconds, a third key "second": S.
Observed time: {"hour": 3, "minute": 41}
